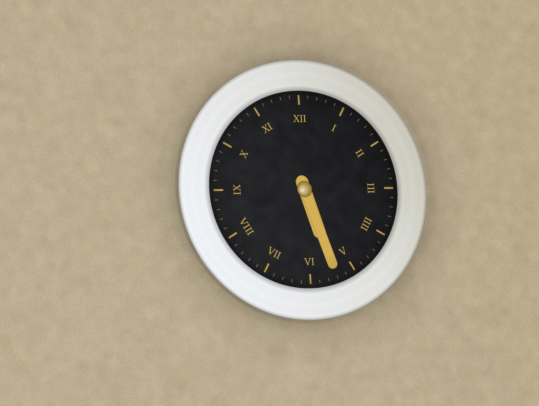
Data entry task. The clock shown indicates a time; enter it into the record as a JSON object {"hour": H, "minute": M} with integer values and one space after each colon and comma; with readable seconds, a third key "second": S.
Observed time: {"hour": 5, "minute": 27}
